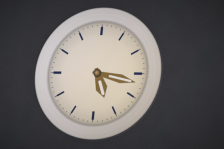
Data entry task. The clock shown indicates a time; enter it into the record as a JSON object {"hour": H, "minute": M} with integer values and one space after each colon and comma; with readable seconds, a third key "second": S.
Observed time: {"hour": 5, "minute": 17}
